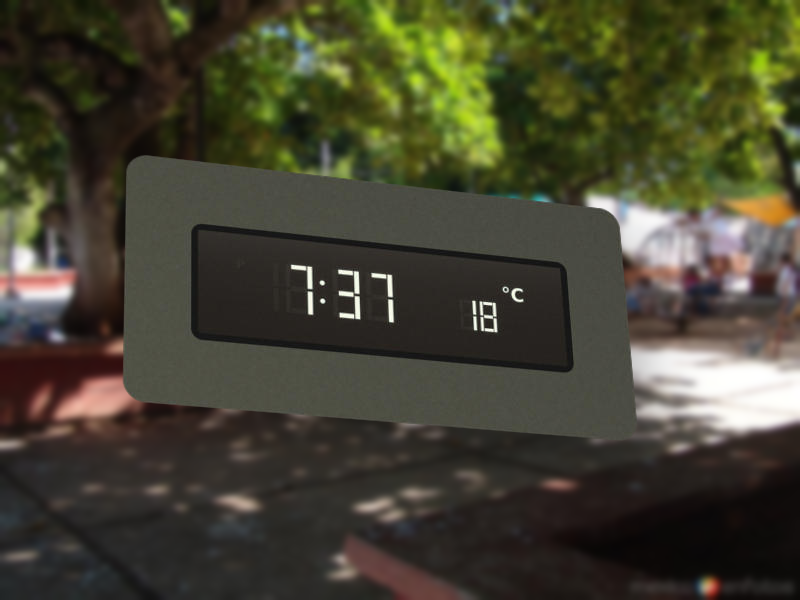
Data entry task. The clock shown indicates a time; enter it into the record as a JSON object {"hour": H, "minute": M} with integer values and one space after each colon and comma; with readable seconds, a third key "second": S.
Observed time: {"hour": 7, "minute": 37}
